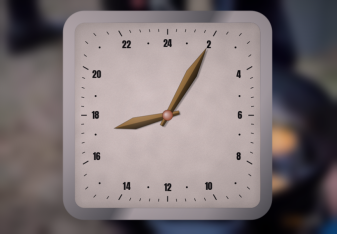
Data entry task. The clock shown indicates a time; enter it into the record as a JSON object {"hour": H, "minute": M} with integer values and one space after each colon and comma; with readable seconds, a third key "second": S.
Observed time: {"hour": 17, "minute": 5}
